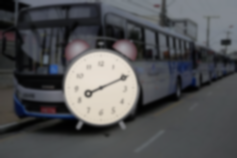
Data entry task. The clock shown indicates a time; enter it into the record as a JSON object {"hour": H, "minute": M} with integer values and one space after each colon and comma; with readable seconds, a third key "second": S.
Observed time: {"hour": 8, "minute": 11}
